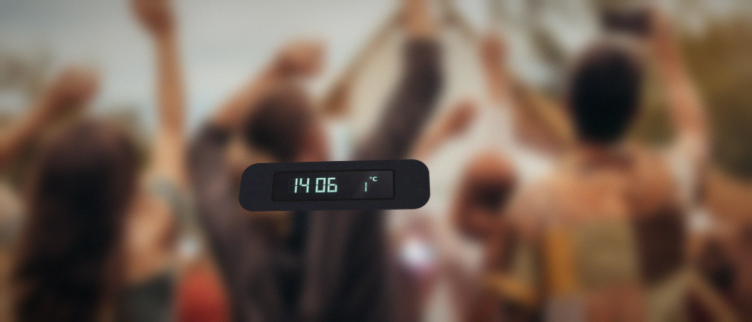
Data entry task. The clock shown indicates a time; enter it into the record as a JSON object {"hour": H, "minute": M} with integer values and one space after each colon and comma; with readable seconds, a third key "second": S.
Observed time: {"hour": 14, "minute": 6}
